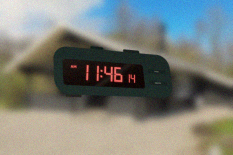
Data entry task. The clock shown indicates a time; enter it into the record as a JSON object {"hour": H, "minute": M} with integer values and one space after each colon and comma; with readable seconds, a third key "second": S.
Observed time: {"hour": 11, "minute": 46, "second": 14}
